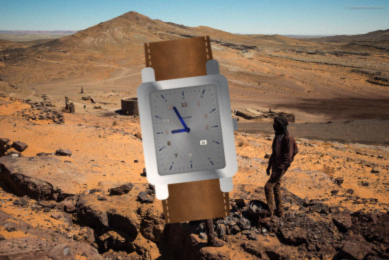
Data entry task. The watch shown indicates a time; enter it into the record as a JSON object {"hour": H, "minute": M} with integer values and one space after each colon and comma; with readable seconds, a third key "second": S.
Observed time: {"hour": 8, "minute": 56}
